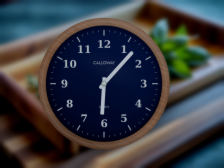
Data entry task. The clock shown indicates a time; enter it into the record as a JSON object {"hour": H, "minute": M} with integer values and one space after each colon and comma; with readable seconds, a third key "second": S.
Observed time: {"hour": 6, "minute": 7}
